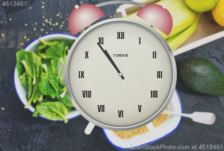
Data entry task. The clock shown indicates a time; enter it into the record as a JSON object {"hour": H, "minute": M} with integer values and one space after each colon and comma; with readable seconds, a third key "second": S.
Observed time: {"hour": 10, "minute": 54}
